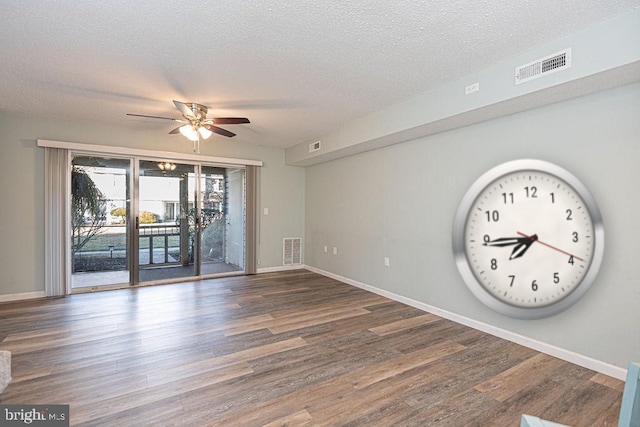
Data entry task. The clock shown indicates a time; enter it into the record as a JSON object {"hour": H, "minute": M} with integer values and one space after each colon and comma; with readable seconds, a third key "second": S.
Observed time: {"hour": 7, "minute": 44, "second": 19}
